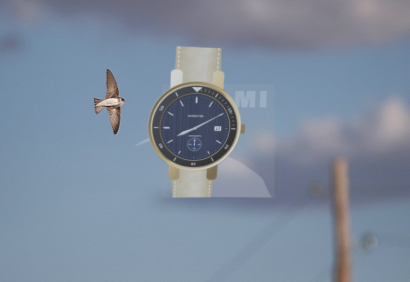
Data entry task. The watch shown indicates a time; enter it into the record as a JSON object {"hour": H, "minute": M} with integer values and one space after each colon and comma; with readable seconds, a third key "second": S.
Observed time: {"hour": 8, "minute": 10}
